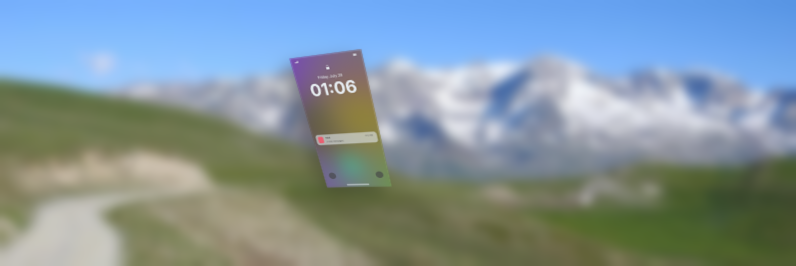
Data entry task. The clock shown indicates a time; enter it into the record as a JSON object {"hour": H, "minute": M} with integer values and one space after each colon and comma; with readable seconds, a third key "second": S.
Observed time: {"hour": 1, "minute": 6}
